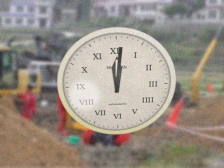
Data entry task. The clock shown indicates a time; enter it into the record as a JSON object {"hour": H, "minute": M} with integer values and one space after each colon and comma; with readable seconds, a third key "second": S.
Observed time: {"hour": 12, "minute": 1}
